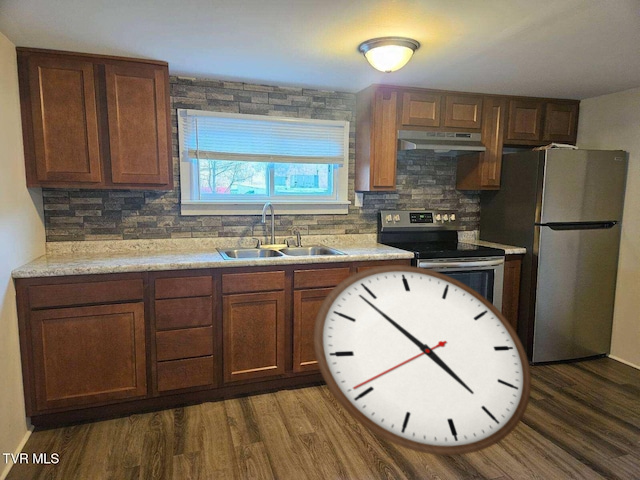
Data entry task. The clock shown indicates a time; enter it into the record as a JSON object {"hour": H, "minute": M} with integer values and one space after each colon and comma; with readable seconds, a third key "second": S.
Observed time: {"hour": 4, "minute": 53, "second": 41}
